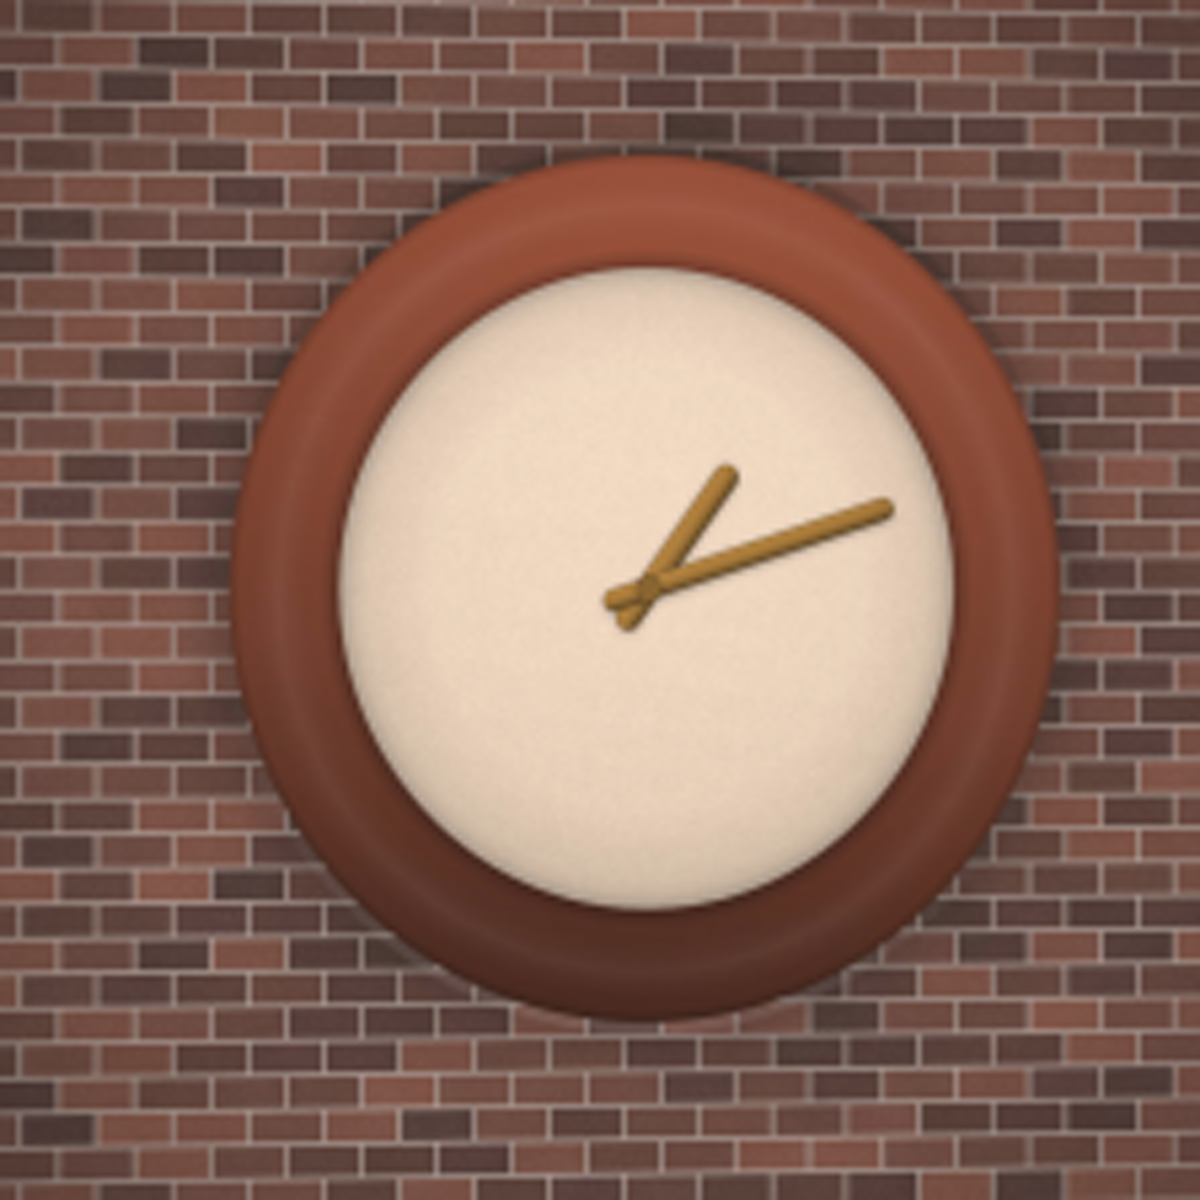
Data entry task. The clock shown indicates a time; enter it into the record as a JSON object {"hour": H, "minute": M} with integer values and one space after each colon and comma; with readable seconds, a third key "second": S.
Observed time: {"hour": 1, "minute": 12}
